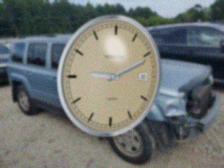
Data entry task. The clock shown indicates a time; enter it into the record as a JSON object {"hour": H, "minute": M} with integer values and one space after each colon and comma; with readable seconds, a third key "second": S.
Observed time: {"hour": 9, "minute": 11}
